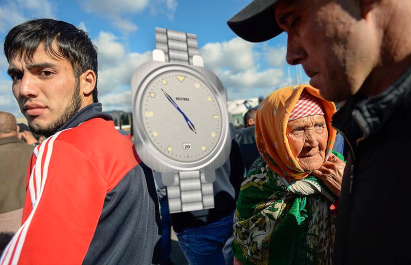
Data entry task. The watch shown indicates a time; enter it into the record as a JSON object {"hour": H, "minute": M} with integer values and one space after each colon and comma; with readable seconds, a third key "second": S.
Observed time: {"hour": 4, "minute": 53}
